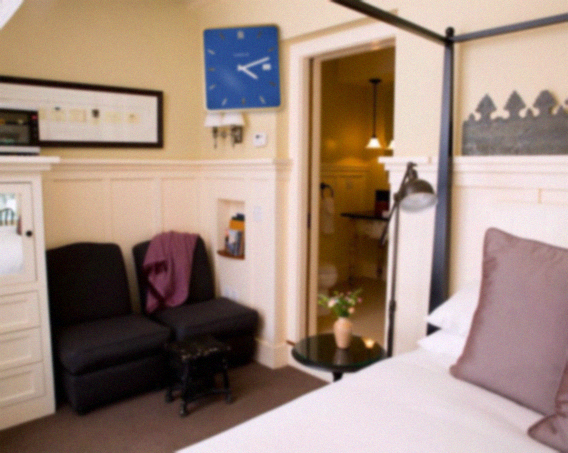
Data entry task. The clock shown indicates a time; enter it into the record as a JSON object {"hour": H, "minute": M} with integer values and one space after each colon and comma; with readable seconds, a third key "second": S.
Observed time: {"hour": 4, "minute": 12}
